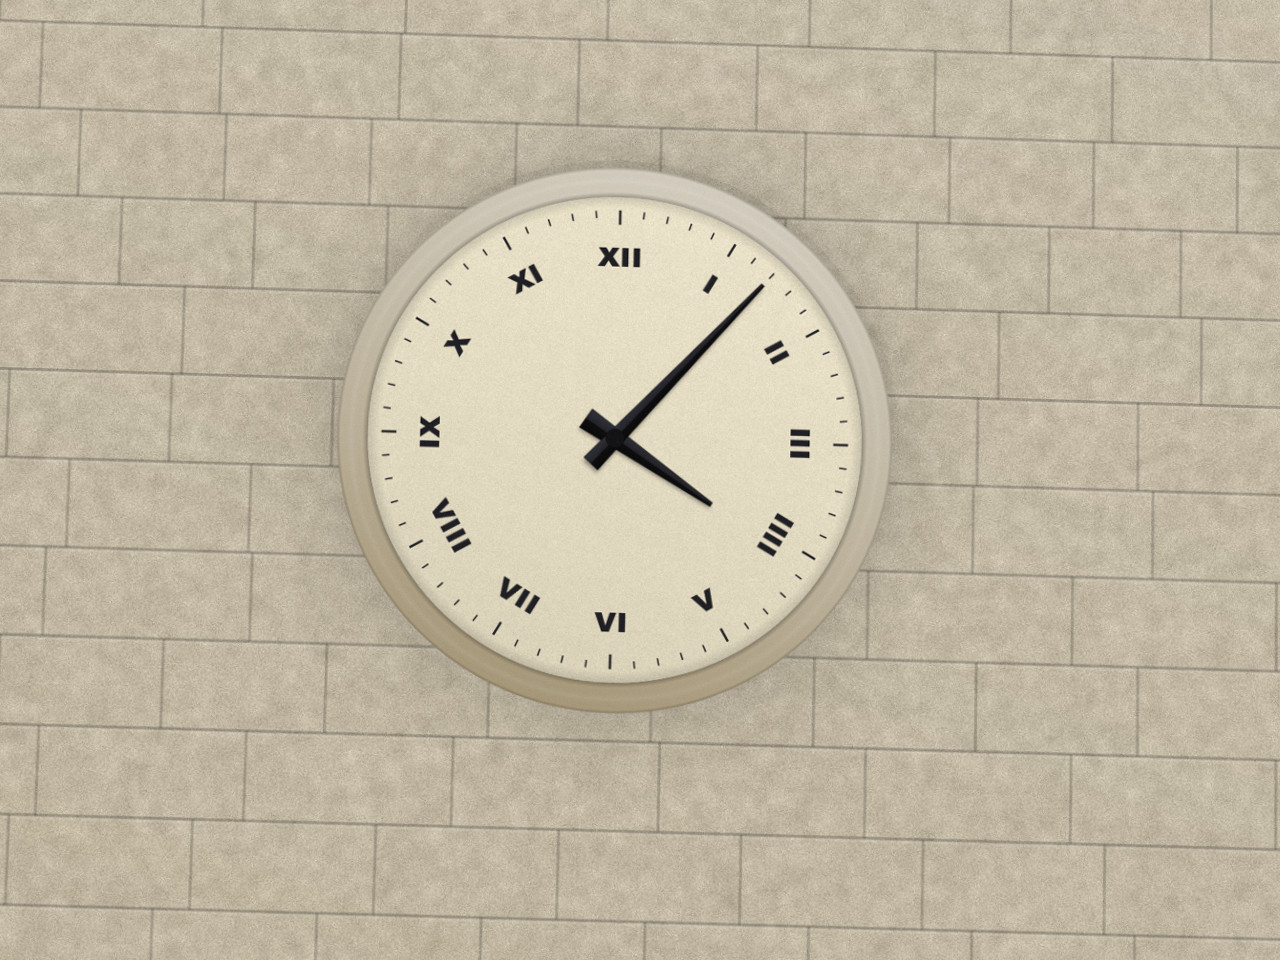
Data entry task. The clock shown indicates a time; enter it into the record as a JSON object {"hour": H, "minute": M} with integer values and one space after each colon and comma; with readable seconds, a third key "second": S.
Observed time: {"hour": 4, "minute": 7}
